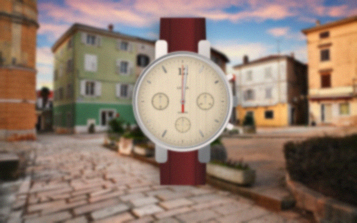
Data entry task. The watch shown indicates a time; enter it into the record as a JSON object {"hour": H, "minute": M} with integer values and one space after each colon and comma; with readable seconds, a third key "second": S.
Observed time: {"hour": 12, "minute": 1}
